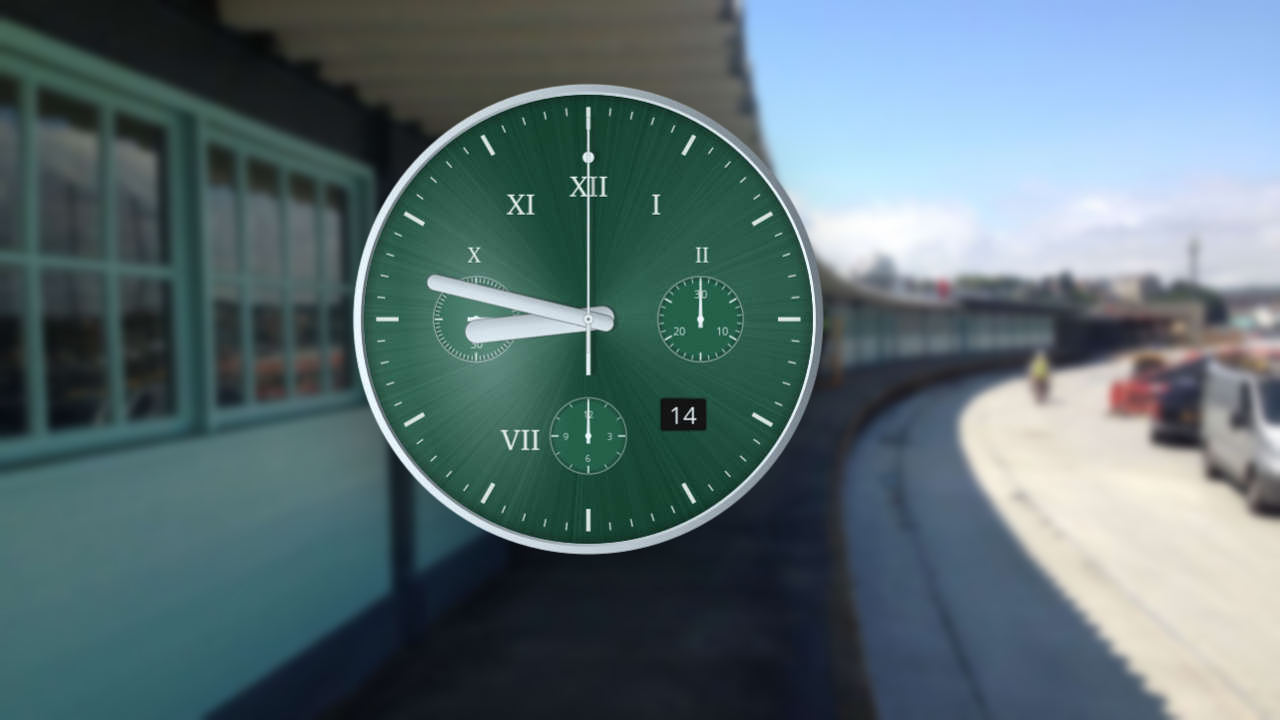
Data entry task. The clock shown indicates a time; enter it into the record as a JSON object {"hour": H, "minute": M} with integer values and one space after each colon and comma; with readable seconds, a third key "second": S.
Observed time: {"hour": 8, "minute": 47, "second": 15}
